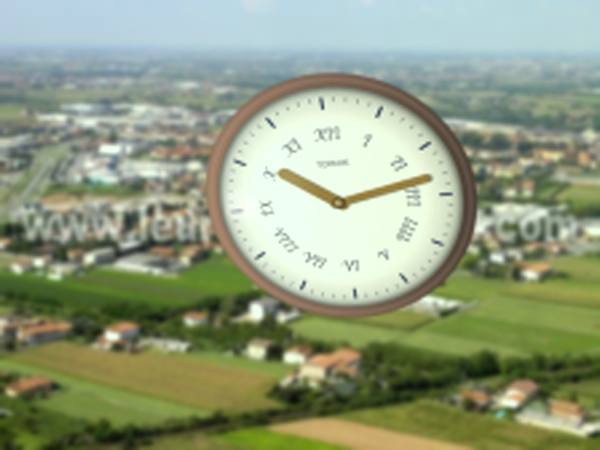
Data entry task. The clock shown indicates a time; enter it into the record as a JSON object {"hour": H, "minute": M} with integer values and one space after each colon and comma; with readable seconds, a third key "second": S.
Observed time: {"hour": 10, "minute": 13}
